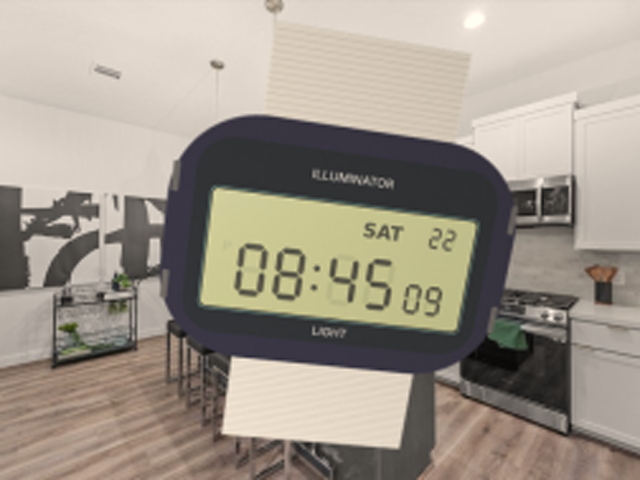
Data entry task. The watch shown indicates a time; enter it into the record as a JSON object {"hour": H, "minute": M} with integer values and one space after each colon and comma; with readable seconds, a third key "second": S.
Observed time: {"hour": 8, "minute": 45, "second": 9}
